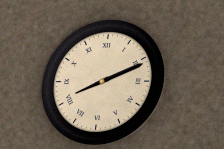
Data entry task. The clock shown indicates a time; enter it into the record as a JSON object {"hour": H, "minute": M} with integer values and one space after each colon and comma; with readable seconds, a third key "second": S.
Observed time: {"hour": 8, "minute": 11}
